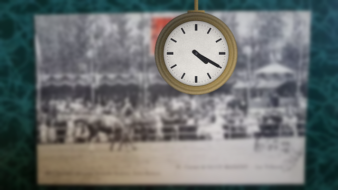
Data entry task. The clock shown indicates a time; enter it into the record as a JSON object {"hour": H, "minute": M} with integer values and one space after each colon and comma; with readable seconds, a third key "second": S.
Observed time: {"hour": 4, "minute": 20}
